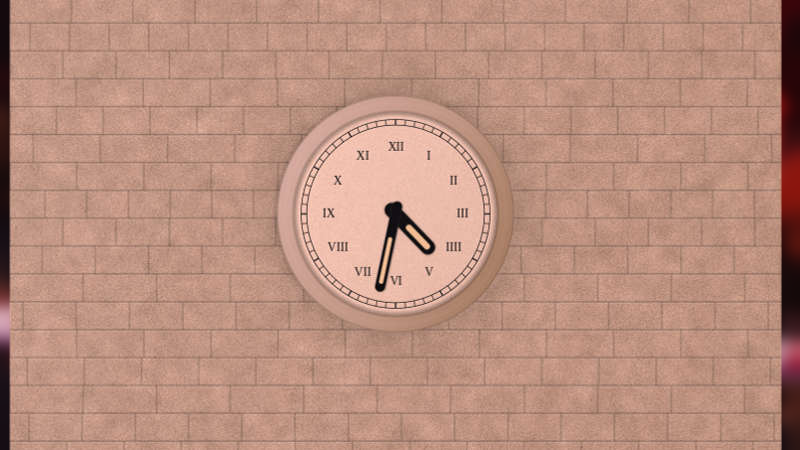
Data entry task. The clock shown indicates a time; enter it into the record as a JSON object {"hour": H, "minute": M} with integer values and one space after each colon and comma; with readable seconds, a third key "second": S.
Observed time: {"hour": 4, "minute": 32}
